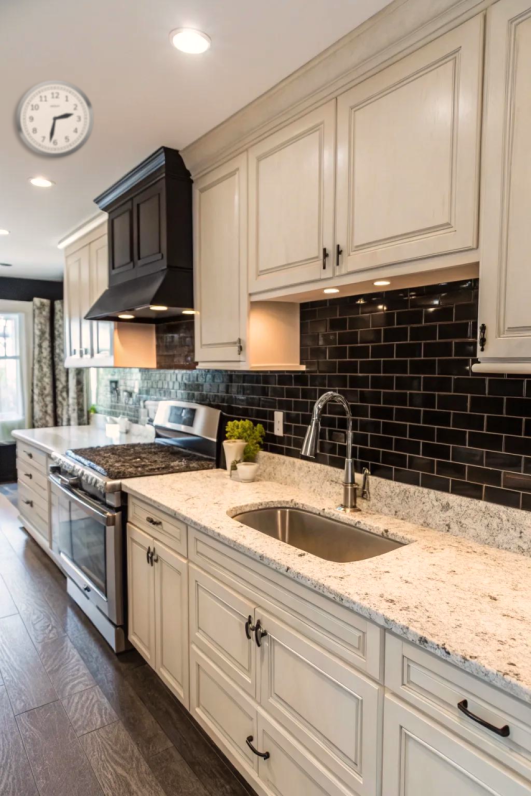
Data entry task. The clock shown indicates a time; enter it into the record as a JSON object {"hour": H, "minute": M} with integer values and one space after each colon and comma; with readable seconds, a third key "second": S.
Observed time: {"hour": 2, "minute": 32}
